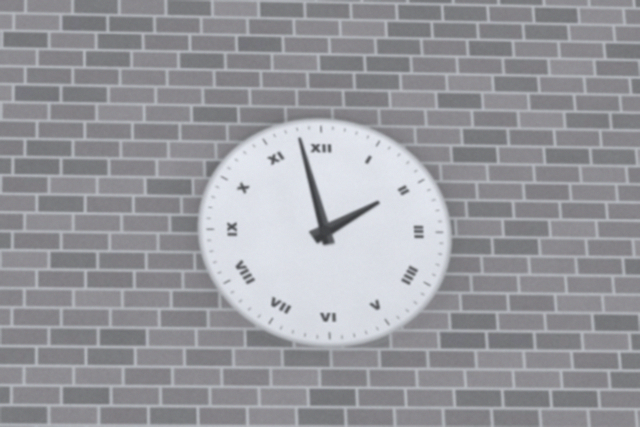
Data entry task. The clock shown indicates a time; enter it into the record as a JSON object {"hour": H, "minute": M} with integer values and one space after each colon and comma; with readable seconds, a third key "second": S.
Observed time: {"hour": 1, "minute": 58}
